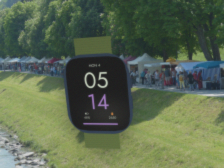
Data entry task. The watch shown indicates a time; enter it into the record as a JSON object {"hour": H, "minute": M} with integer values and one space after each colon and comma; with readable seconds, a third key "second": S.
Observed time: {"hour": 5, "minute": 14}
